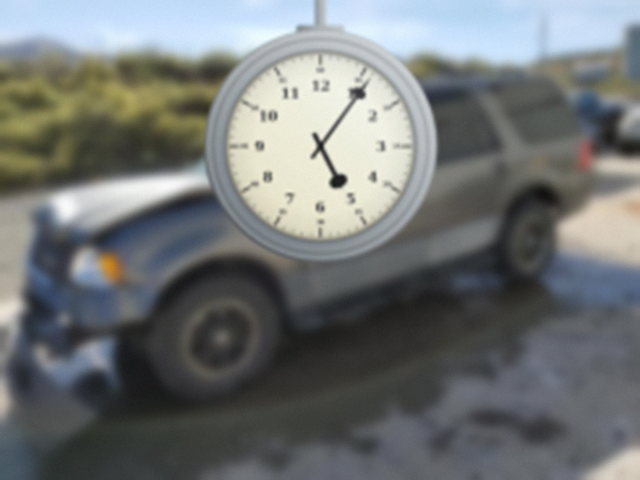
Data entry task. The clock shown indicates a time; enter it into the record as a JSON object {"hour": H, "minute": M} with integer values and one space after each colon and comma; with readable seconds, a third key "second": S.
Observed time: {"hour": 5, "minute": 6}
